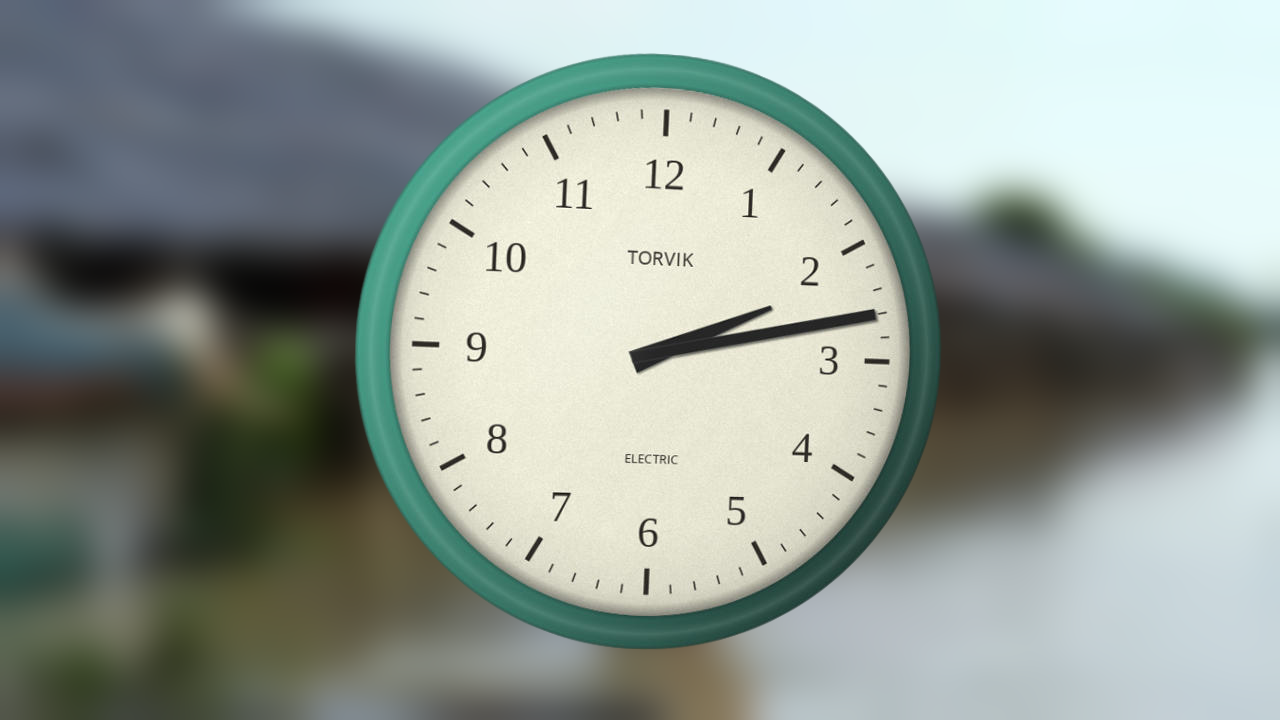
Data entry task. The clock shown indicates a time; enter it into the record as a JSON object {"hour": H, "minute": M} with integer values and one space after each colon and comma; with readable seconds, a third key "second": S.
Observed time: {"hour": 2, "minute": 13}
